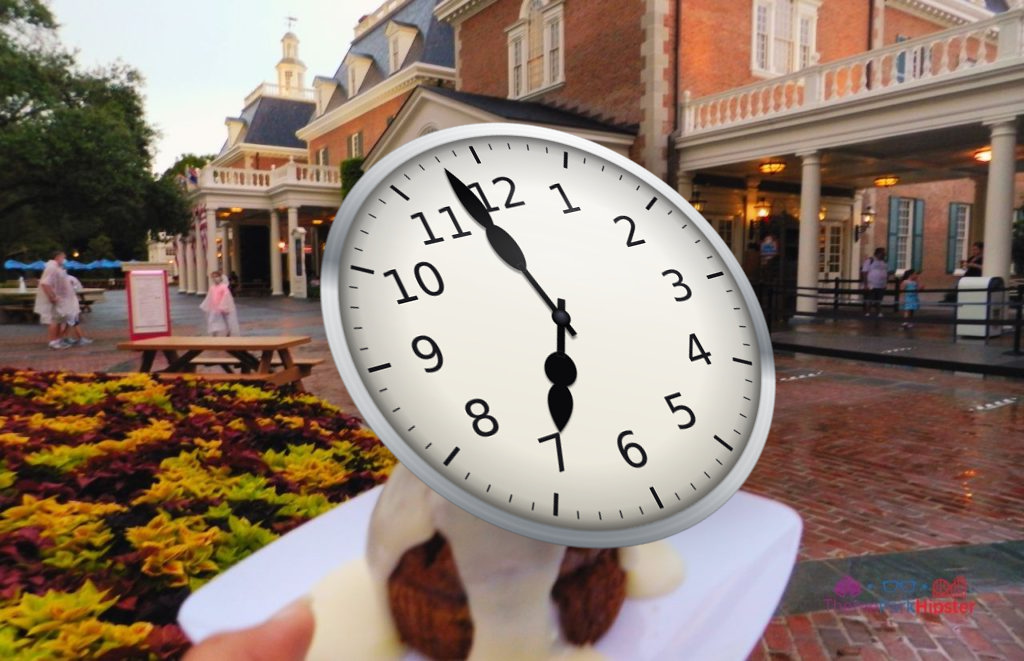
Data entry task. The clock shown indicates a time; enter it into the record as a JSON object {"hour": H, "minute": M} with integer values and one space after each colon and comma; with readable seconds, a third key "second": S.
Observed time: {"hour": 6, "minute": 58}
